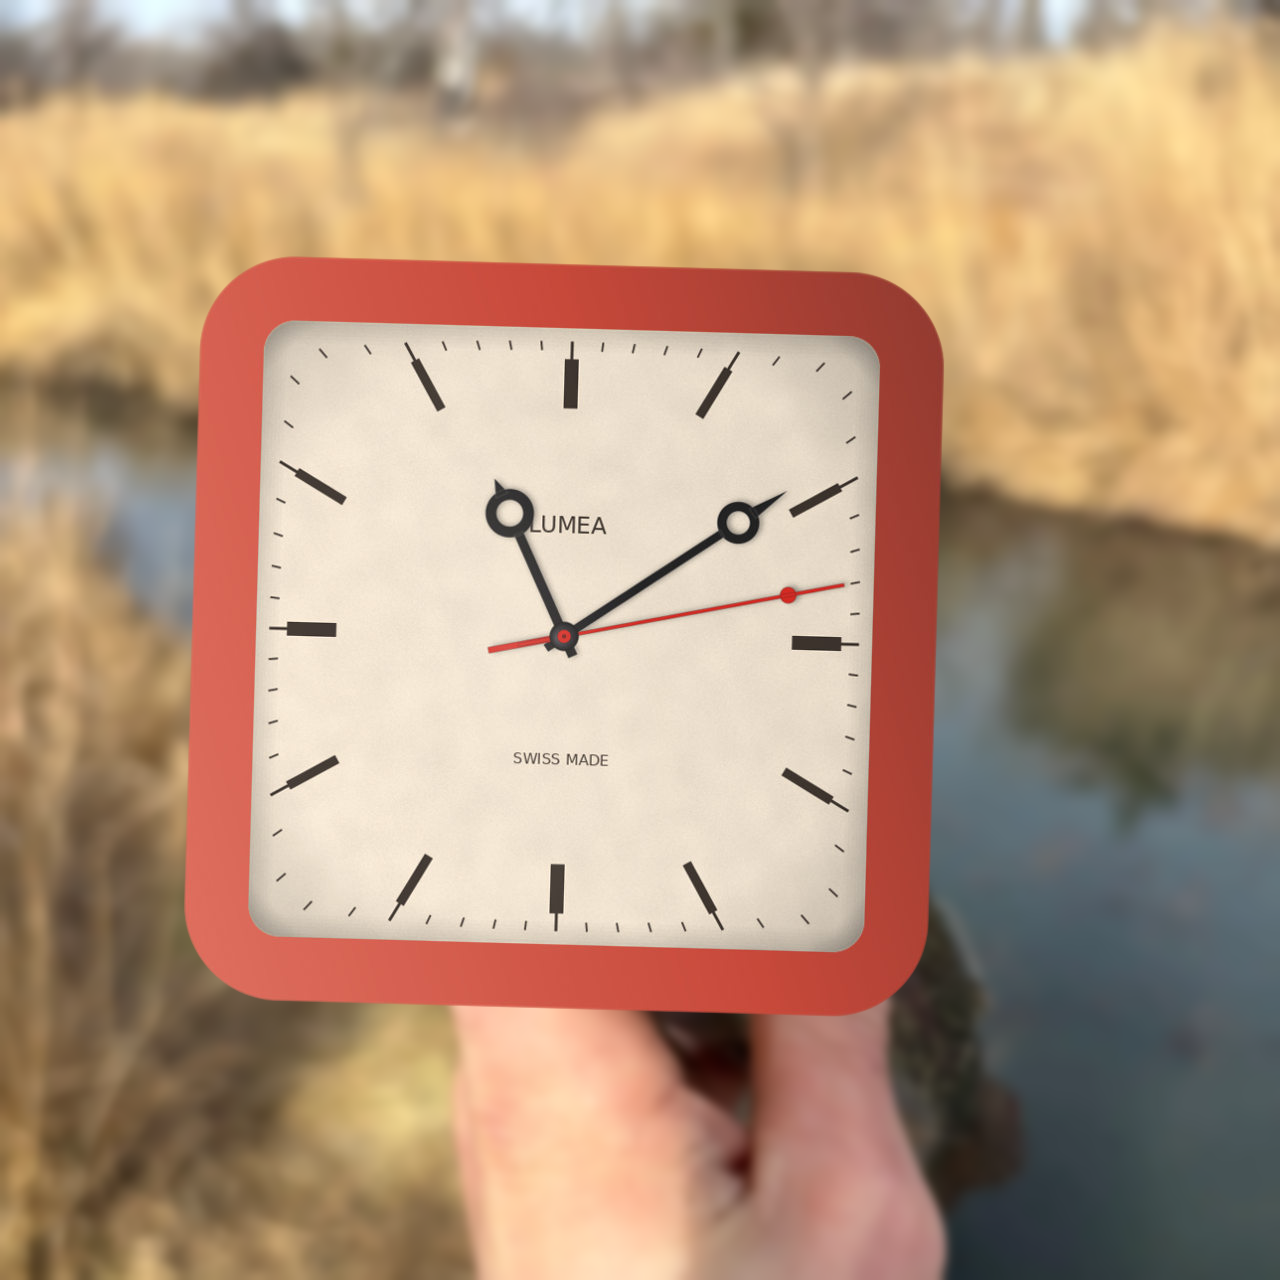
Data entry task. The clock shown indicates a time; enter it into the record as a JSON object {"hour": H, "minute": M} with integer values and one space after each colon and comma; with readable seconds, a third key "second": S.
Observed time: {"hour": 11, "minute": 9, "second": 13}
